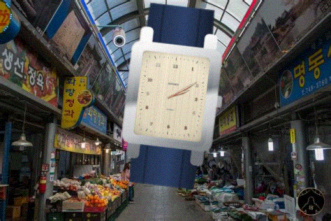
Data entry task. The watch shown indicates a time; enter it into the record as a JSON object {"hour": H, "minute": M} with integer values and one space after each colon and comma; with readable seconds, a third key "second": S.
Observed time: {"hour": 2, "minute": 9}
